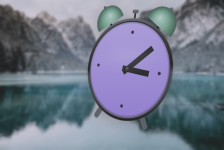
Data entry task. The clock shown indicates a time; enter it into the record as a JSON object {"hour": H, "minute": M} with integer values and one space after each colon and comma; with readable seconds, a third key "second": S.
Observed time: {"hour": 3, "minute": 8}
